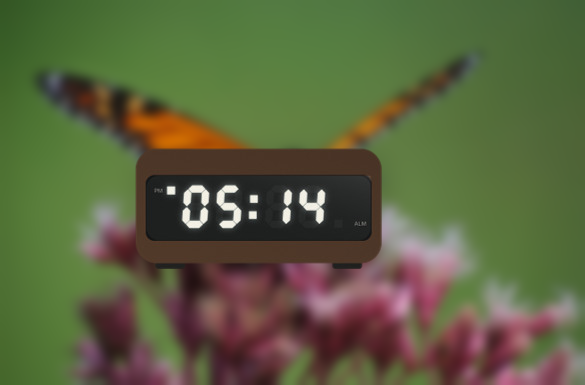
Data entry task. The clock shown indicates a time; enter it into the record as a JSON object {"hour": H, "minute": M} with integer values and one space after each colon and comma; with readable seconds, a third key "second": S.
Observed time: {"hour": 5, "minute": 14}
